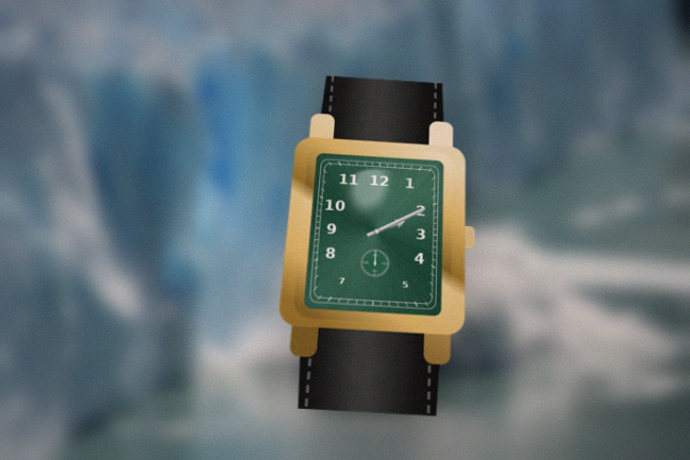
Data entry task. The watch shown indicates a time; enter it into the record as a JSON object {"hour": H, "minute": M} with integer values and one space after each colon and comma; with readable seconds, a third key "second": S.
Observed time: {"hour": 2, "minute": 10}
